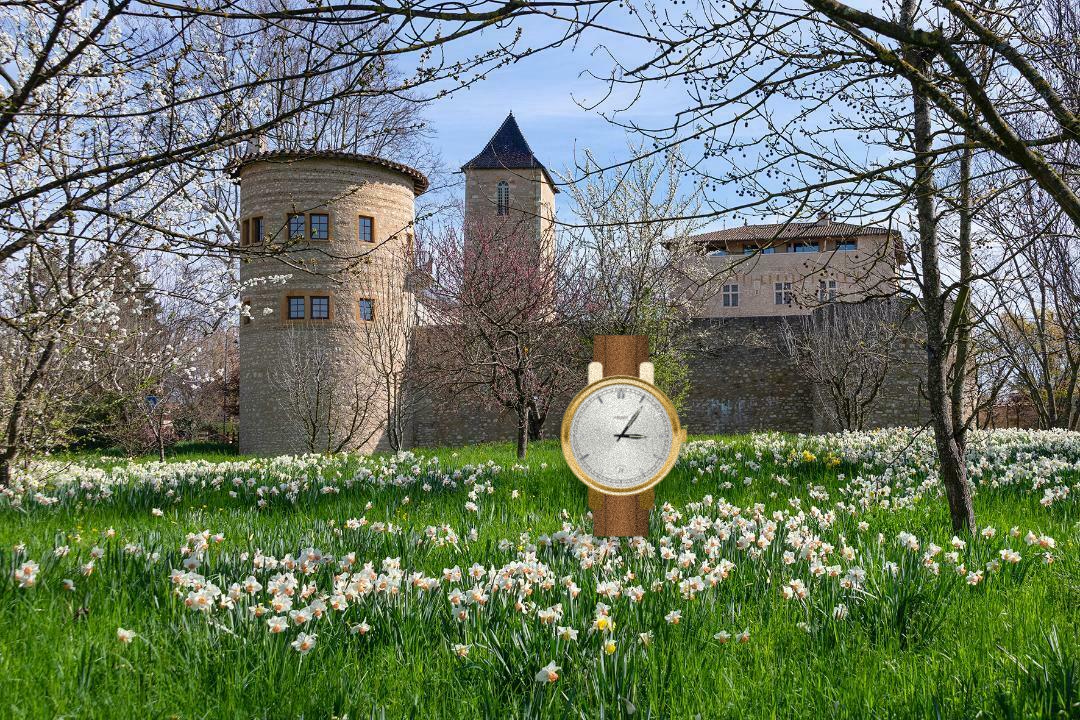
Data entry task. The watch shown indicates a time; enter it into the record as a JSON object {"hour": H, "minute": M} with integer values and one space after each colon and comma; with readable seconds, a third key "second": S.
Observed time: {"hour": 3, "minute": 6}
